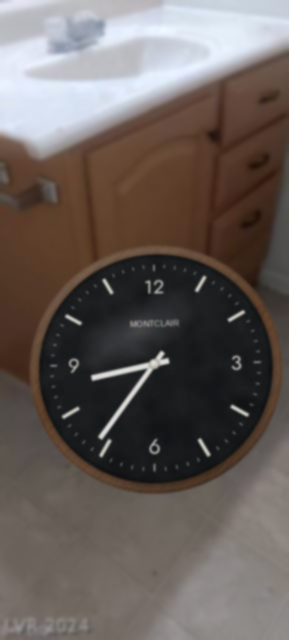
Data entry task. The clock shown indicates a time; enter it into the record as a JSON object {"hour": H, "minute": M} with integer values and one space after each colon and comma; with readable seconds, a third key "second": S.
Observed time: {"hour": 8, "minute": 36}
